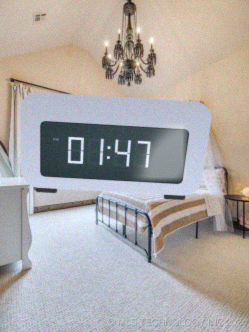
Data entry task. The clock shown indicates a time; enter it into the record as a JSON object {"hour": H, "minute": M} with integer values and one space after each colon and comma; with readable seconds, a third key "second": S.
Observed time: {"hour": 1, "minute": 47}
